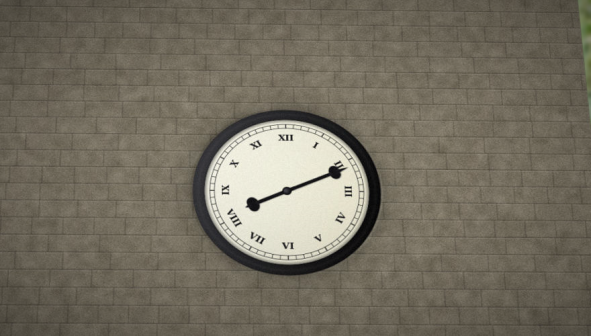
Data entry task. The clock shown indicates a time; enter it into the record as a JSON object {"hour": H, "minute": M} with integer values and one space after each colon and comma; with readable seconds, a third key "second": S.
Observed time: {"hour": 8, "minute": 11}
